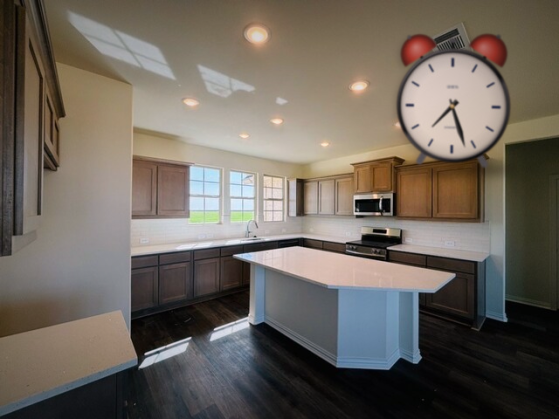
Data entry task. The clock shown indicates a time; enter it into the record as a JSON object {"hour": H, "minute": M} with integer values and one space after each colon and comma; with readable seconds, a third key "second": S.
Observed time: {"hour": 7, "minute": 27}
